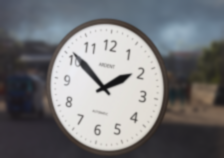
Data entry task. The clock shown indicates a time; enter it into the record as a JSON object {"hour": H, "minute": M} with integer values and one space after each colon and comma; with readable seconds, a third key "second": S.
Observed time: {"hour": 1, "minute": 51}
